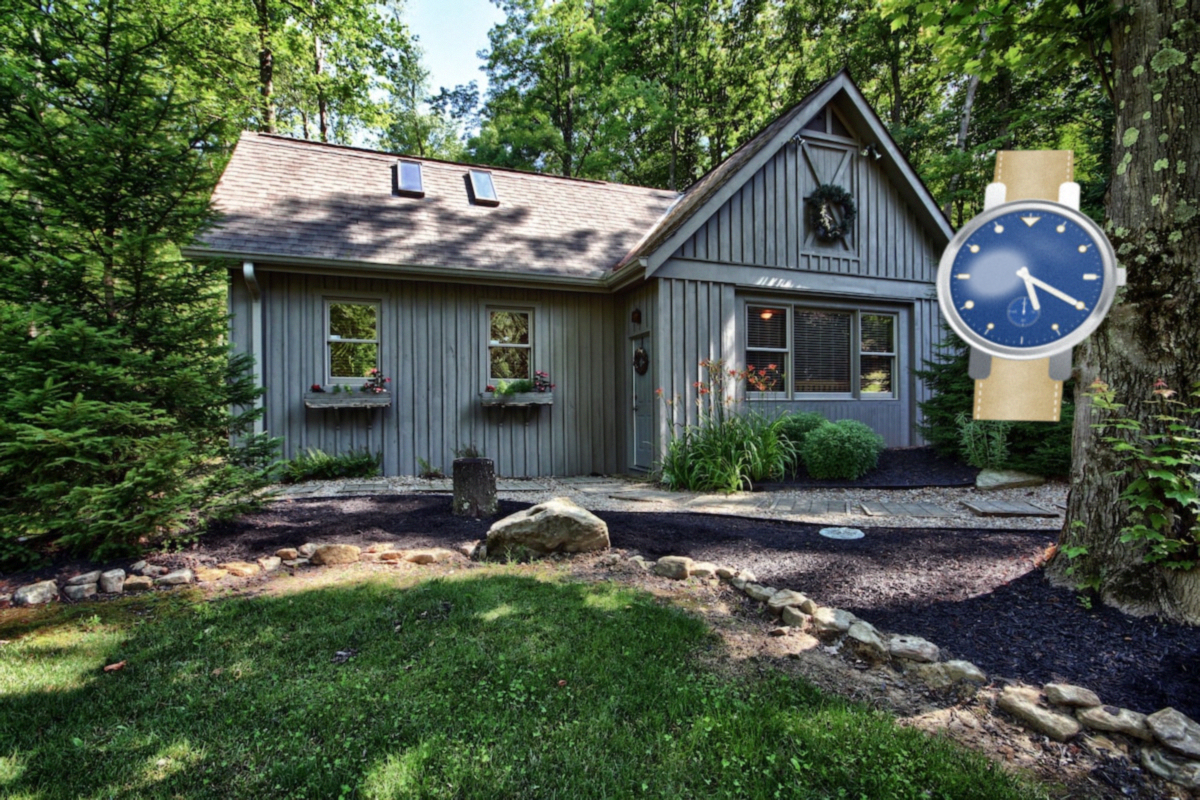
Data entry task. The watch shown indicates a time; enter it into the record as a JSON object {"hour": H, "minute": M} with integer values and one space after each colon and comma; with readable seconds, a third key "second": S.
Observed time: {"hour": 5, "minute": 20}
